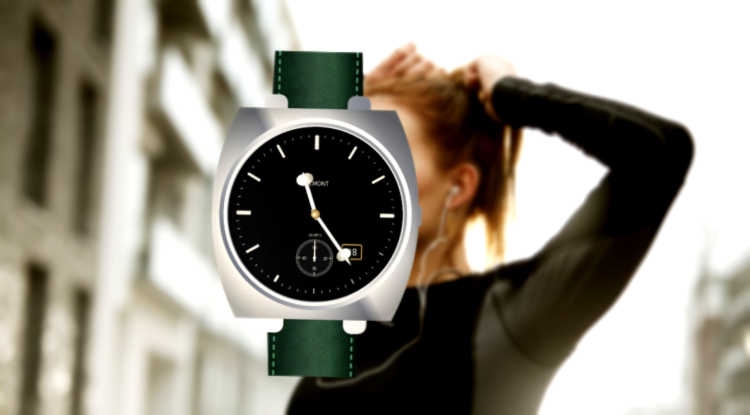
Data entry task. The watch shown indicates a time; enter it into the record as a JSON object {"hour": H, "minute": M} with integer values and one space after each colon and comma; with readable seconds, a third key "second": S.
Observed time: {"hour": 11, "minute": 24}
